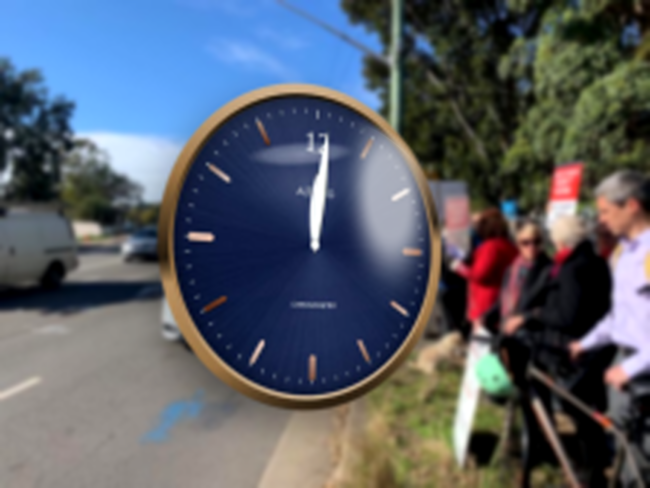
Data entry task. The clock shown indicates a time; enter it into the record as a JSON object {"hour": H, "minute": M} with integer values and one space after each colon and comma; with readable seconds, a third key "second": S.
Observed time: {"hour": 12, "minute": 1}
